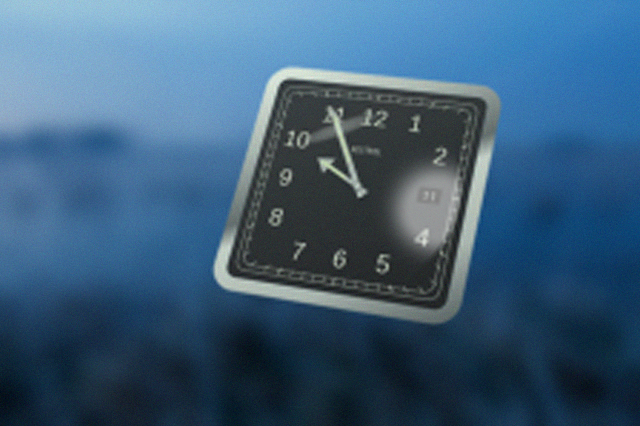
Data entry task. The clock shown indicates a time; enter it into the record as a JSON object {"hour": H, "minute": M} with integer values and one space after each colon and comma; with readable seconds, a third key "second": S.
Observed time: {"hour": 9, "minute": 55}
